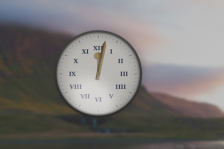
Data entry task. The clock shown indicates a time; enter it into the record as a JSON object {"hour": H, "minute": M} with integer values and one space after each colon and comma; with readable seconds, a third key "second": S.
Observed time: {"hour": 12, "minute": 2}
